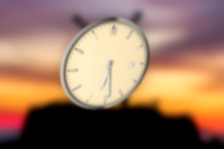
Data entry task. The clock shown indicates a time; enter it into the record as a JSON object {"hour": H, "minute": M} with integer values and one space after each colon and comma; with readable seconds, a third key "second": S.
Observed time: {"hour": 6, "minute": 29}
